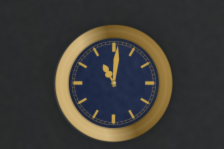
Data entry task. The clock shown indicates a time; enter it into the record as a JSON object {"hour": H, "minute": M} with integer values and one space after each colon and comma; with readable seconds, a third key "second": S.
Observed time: {"hour": 11, "minute": 1}
